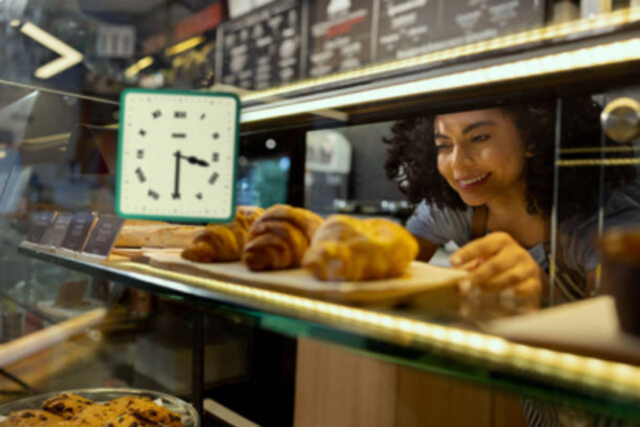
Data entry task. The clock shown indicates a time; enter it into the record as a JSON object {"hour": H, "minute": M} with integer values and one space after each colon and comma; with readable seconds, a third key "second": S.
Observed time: {"hour": 3, "minute": 30}
